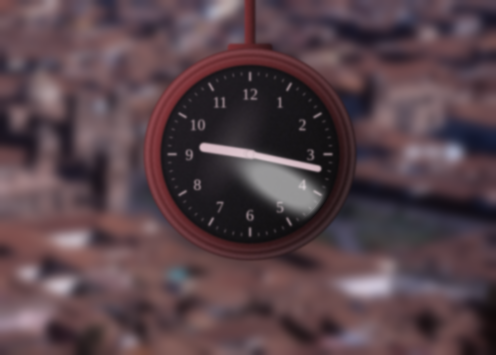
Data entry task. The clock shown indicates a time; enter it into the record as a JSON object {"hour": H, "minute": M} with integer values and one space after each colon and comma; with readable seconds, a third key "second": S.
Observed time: {"hour": 9, "minute": 17}
